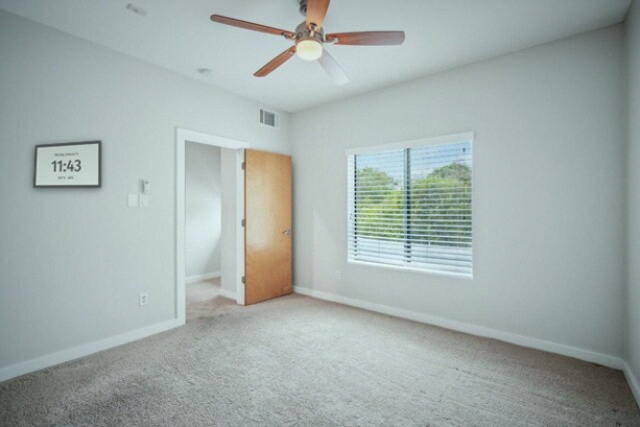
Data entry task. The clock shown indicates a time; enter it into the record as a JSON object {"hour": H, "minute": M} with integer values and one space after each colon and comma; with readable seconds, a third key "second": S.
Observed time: {"hour": 11, "minute": 43}
